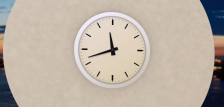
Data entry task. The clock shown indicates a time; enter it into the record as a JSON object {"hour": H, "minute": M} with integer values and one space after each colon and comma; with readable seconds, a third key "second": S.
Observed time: {"hour": 11, "minute": 42}
